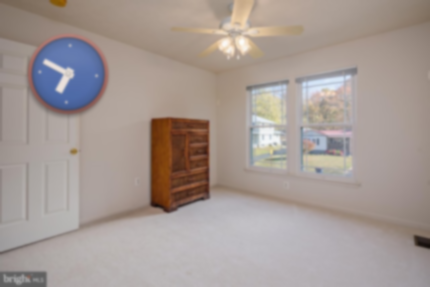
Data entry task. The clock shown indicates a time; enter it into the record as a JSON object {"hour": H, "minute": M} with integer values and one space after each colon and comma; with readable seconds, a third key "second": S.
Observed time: {"hour": 6, "minute": 49}
